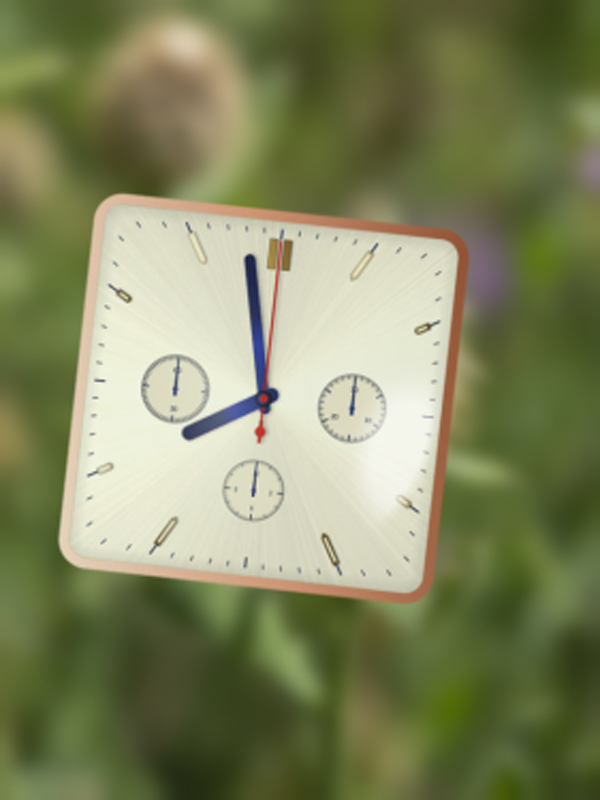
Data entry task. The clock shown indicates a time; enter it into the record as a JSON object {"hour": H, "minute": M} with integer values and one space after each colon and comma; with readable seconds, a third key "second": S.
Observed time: {"hour": 7, "minute": 58}
